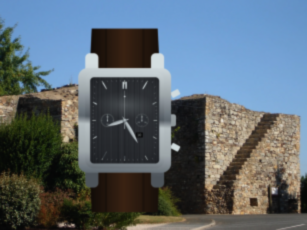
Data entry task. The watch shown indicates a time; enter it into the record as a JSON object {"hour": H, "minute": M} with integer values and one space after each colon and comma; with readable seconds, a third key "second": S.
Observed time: {"hour": 8, "minute": 25}
